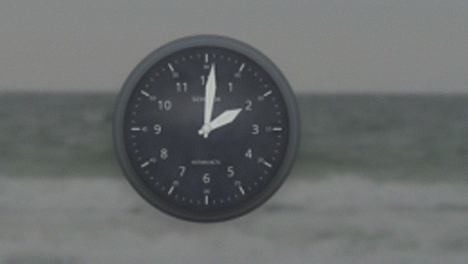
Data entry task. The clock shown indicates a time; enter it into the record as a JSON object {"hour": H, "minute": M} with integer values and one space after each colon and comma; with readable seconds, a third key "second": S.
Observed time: {"hour": 2, "minute": 1}
